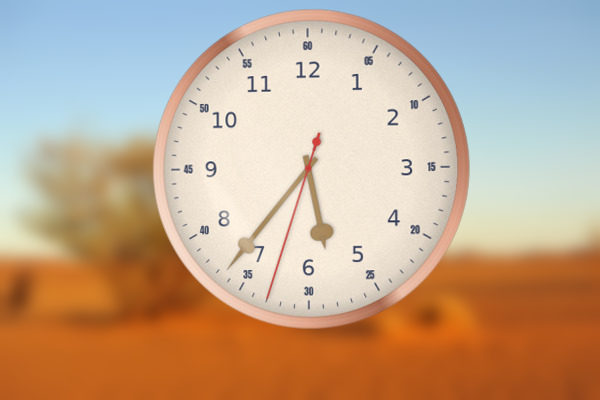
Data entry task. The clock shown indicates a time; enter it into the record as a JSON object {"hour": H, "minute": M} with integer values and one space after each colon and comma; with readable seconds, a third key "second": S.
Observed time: {"hour": 5, "minute": 36, "second": 33}
